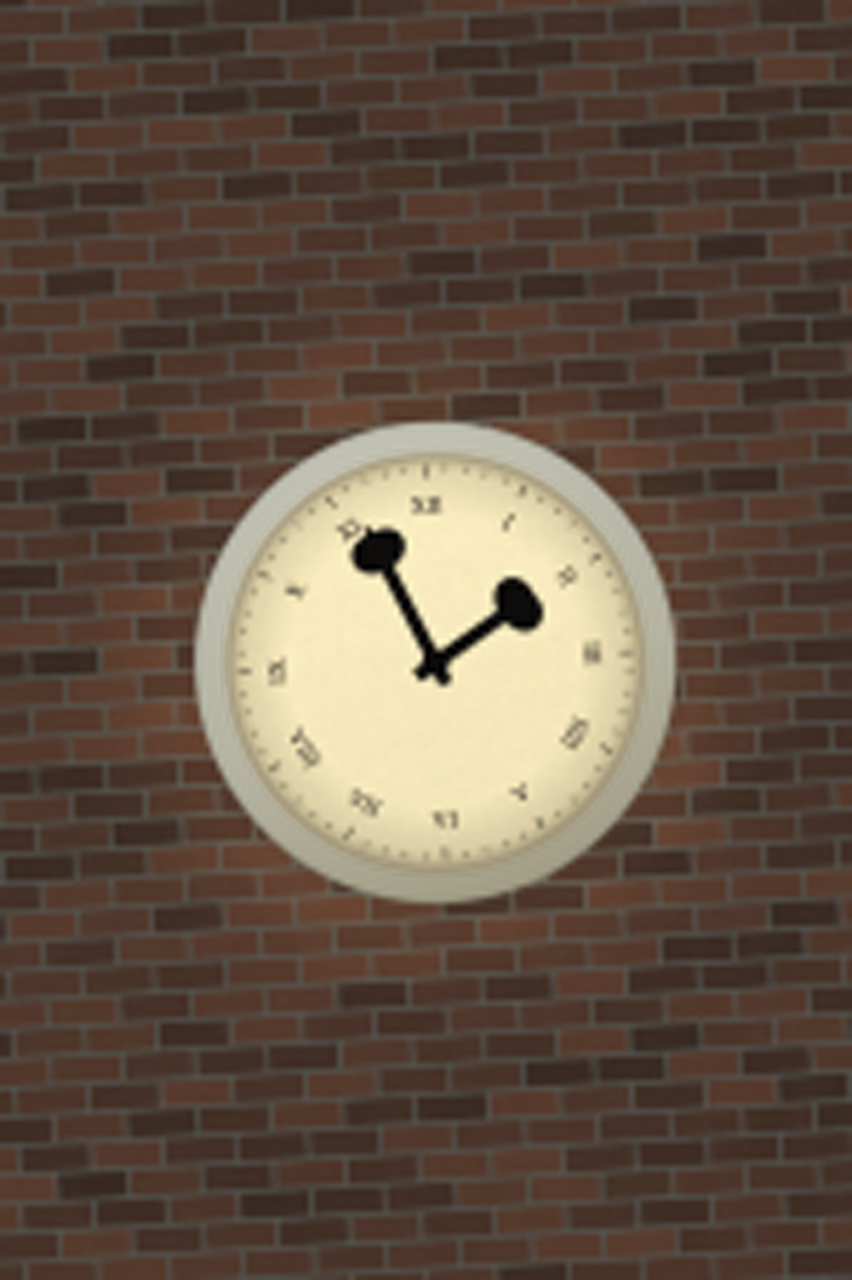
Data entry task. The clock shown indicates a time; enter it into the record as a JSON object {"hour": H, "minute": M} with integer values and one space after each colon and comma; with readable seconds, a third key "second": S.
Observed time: {"hour": 1, "minute": 56}
